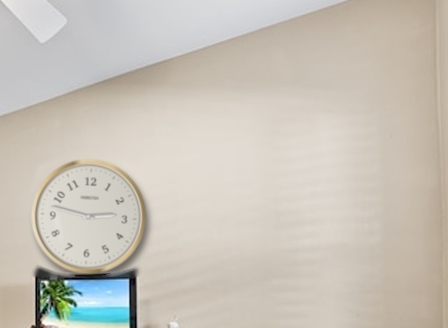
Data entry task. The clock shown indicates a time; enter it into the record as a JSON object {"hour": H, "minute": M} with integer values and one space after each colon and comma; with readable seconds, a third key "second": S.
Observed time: {"hour": 2, "minute": 47}
